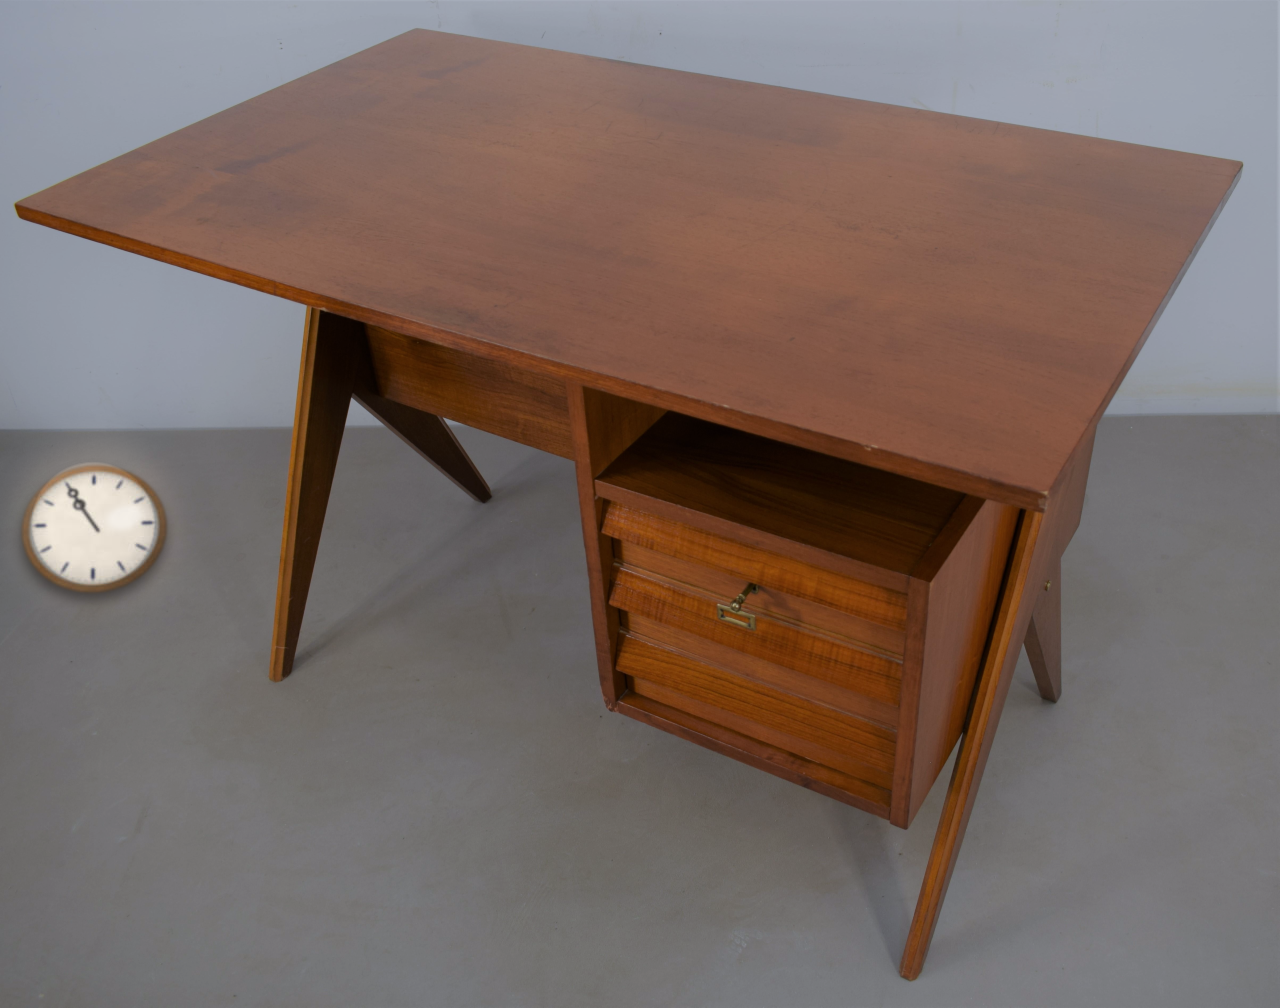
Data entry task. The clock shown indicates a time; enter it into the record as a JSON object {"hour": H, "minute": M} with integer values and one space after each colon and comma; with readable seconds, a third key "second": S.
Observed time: {"hour": 10, "minute": 55}
